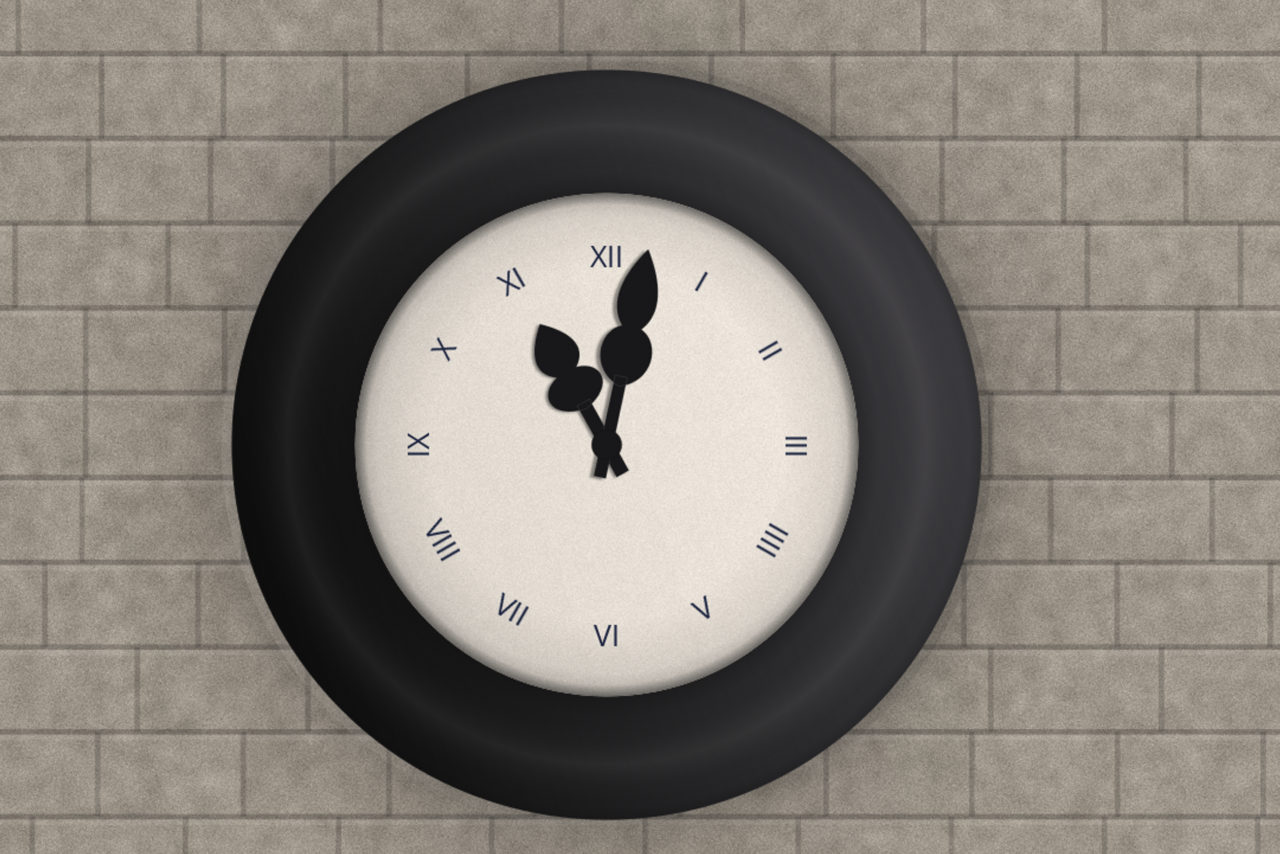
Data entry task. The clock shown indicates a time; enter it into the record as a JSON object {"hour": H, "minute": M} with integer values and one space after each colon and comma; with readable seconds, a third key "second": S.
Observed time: {"hour": 11, "minute": 2}
